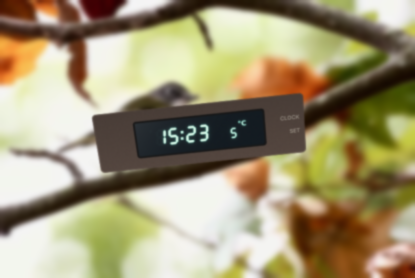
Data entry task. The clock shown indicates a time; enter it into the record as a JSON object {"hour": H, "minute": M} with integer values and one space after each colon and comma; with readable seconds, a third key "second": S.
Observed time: {"hour": 15, "minute": 23}
